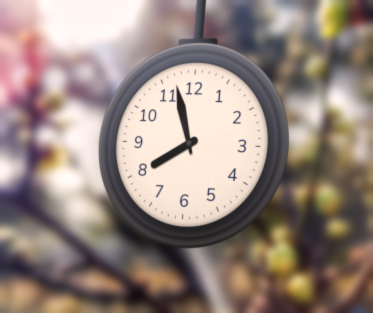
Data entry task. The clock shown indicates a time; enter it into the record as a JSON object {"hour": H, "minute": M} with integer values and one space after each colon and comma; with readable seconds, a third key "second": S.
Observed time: {"hour": 7, "minute": 57}
